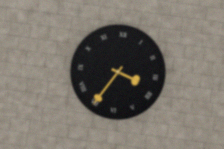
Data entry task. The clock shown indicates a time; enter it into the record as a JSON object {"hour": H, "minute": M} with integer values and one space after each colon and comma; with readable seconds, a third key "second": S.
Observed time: {"hour": 3, "minute": 35}
